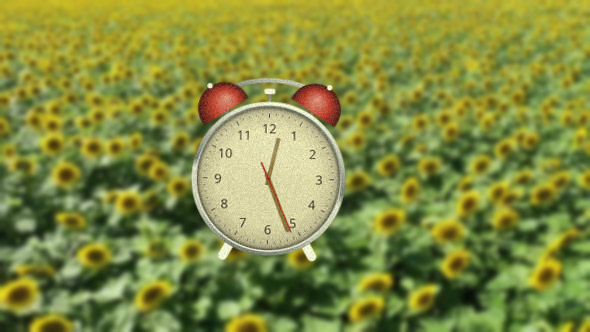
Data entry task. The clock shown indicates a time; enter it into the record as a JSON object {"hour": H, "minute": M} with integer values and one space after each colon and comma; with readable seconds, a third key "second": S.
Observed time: {"hour": 12, "minute": 26, "second": 26}
